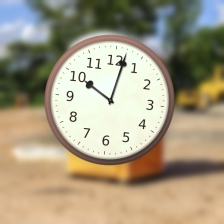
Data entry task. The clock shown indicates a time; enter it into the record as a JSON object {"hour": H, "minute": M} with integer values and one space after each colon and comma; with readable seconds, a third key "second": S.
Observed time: {"hour": 10, "minute": 2}
